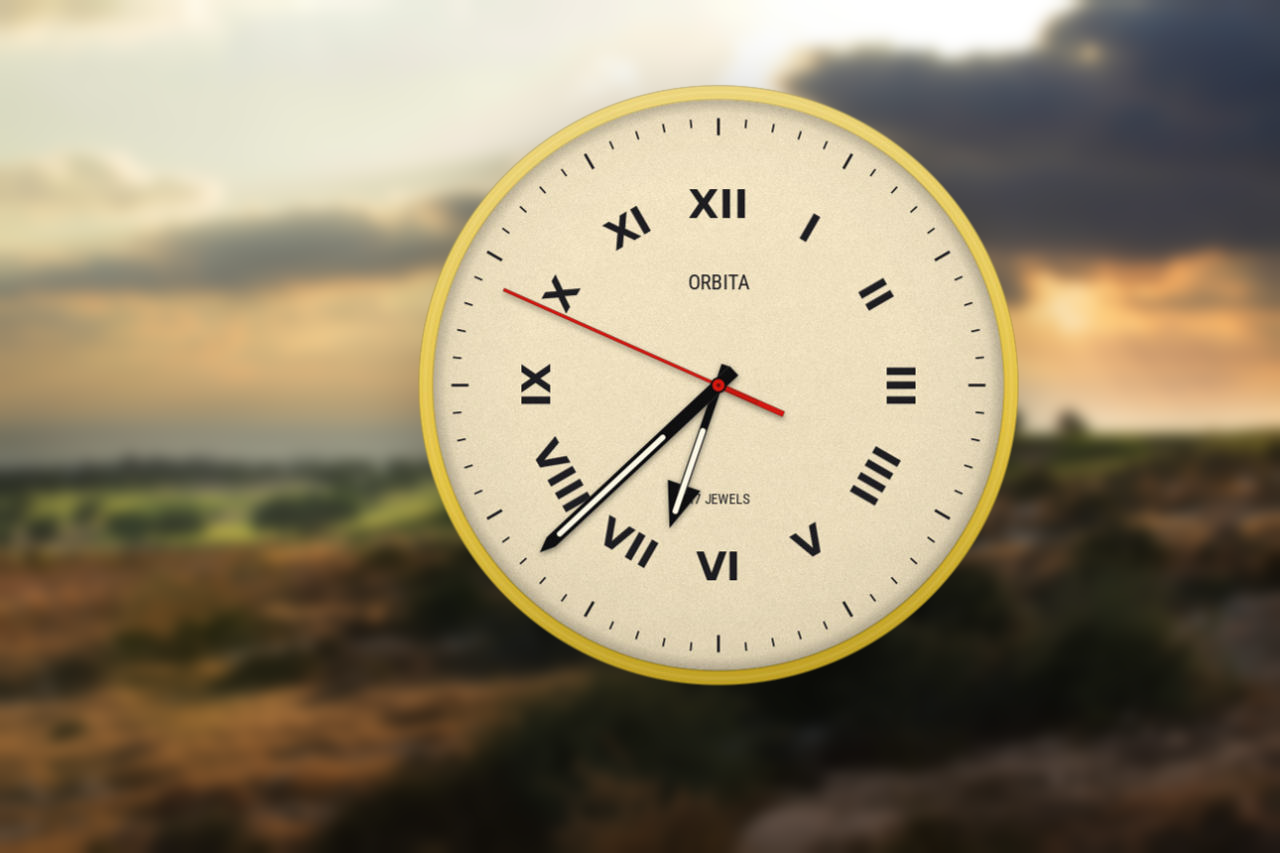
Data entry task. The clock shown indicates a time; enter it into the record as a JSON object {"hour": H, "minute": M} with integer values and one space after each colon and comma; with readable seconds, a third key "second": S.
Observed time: {"hour": 6, "minute": 37, "second": 49}
